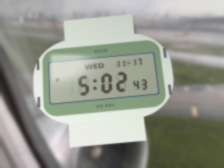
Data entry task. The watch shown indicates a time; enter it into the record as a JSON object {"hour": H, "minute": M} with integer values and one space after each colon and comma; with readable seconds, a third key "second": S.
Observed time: {"hour": 5, "minute": 2, "second": 43}
